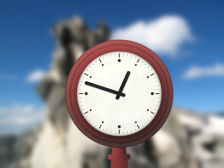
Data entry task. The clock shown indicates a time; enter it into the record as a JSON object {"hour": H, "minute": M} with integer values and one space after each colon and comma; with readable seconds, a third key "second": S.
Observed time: {"hour": 12, "minute": 48}
